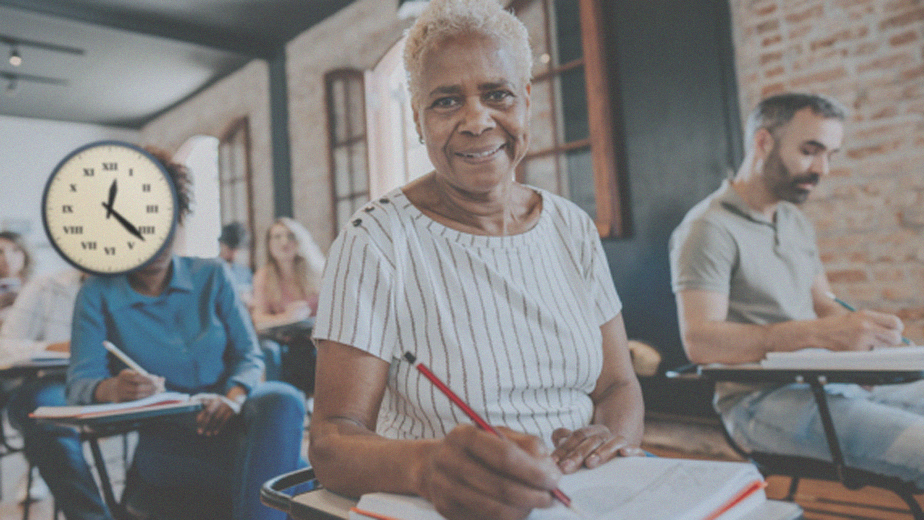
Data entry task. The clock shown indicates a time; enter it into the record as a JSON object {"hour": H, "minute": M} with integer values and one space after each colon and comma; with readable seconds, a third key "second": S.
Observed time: {"hour": 12, "minute": 22}
